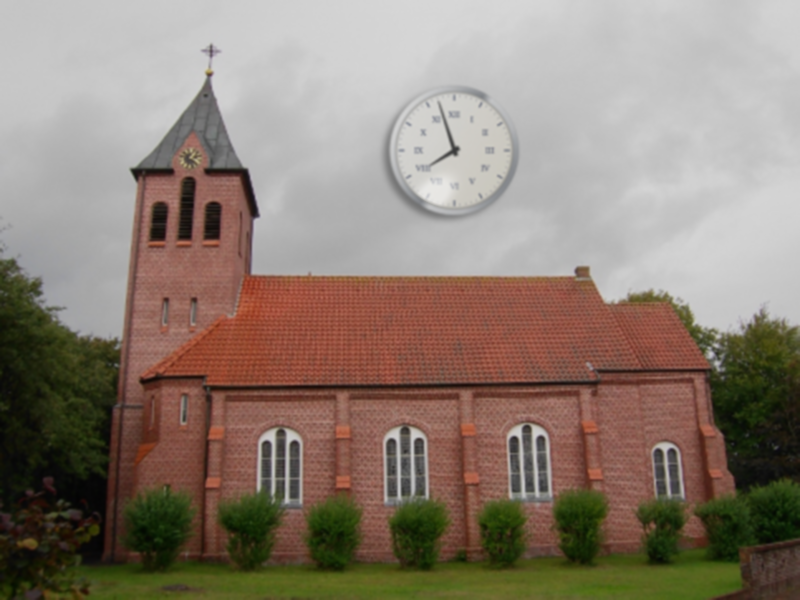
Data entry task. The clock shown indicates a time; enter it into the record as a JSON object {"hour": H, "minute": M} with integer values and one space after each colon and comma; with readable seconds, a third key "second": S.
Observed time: {"hour": 7, "minute": 57}
